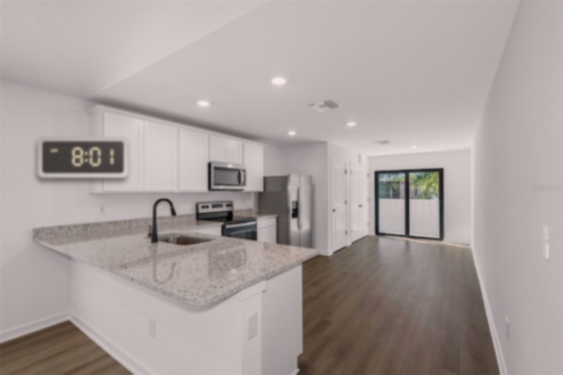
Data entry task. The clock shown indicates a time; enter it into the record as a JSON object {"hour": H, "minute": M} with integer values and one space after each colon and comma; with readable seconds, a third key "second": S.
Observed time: {"hour": 8, "minute": 1}
